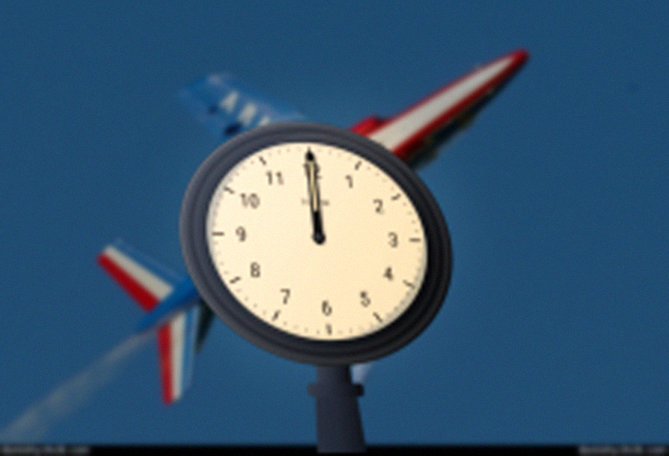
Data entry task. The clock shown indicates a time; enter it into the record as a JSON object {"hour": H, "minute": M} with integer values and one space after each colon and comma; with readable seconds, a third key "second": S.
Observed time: {"hour": 12, "minute": 0}
